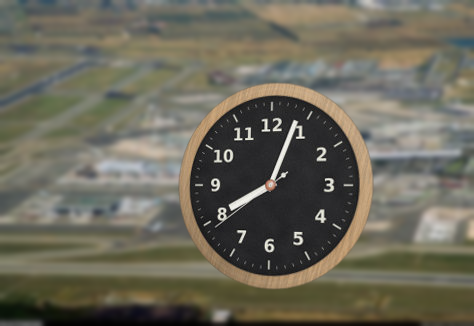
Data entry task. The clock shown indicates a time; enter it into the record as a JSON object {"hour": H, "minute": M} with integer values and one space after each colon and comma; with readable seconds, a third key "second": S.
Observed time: {"hour": 8, "minute": 3, "second": 39}
